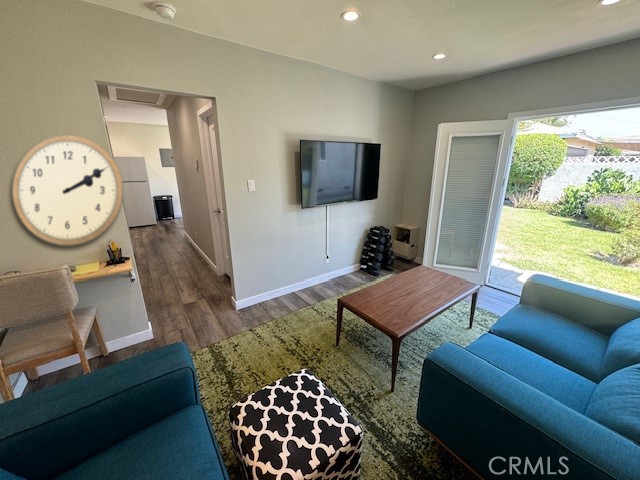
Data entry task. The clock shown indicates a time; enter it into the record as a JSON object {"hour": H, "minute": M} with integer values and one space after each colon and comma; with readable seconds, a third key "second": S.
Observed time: {"hour": 2, "minute": 10}
